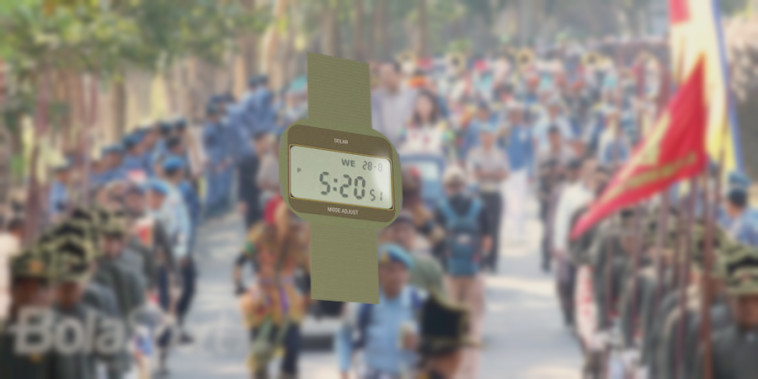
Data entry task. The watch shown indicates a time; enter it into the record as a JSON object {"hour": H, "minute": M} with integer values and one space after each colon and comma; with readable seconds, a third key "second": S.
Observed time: {"hour": 5, "minute": 20, "second": 51}
